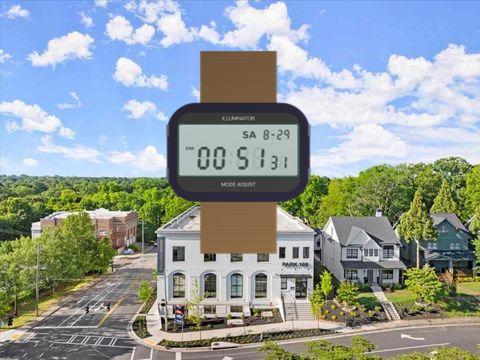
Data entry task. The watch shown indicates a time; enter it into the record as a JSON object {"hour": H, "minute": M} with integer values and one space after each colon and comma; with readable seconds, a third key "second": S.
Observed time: {"hour": 0, "minute": 51, "second": 31}
